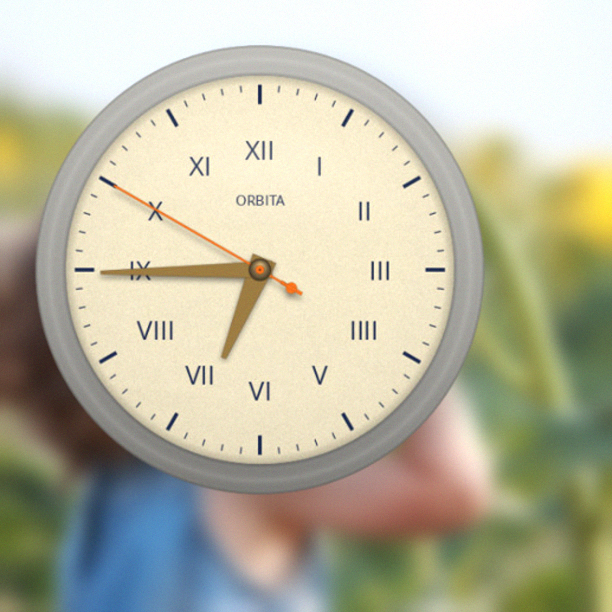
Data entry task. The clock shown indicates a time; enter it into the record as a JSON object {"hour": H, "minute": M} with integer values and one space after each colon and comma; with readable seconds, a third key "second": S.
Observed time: {"hour": 6, "minute": 44, "second": 50}
